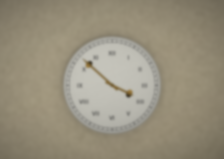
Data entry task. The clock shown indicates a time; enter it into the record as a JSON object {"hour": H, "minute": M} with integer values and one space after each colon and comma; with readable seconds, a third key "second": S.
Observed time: {"hour": 3, "minute": 52}
